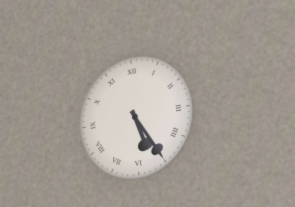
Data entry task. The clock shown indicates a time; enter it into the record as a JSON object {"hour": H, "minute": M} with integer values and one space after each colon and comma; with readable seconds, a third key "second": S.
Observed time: {"hour": 5, "minute": 25}
